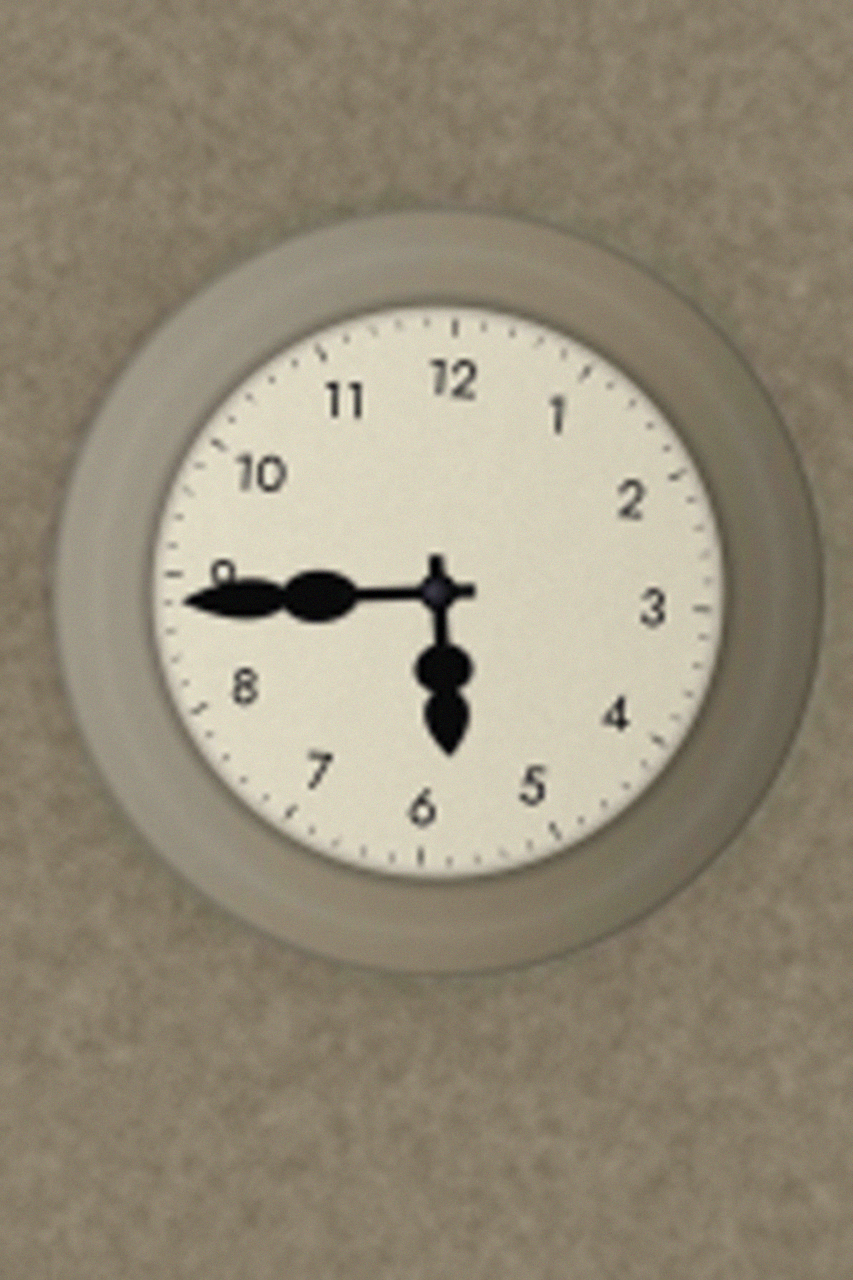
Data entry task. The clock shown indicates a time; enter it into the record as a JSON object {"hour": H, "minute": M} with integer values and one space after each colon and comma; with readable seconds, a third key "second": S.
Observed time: {"hour": 5, "minute": 44}
